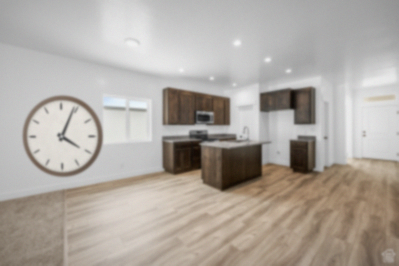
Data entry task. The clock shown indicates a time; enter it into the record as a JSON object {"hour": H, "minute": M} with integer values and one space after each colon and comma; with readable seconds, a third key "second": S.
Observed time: {"hour": 4, "minute": 4}
